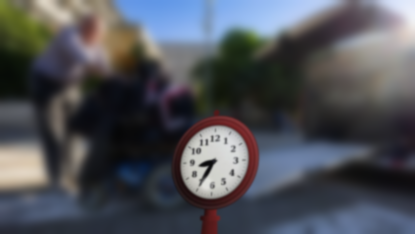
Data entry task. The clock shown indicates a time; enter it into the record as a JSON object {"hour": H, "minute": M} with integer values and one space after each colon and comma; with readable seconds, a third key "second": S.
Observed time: {"hour": 8, "minute": 35}
